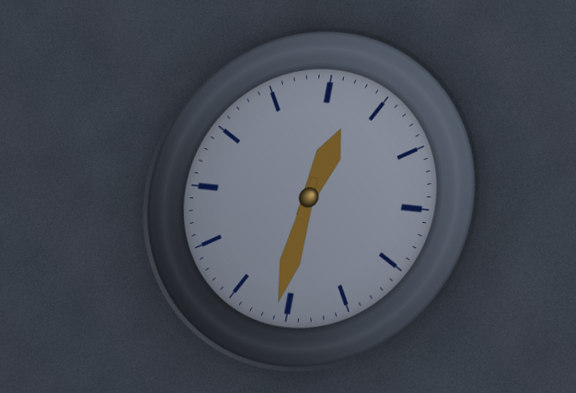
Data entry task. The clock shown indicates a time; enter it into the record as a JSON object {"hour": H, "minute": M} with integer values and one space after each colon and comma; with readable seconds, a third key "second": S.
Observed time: {"hour": 12, "minute": 31}
